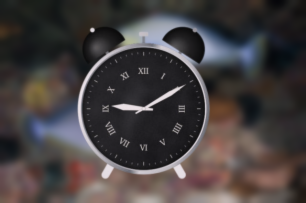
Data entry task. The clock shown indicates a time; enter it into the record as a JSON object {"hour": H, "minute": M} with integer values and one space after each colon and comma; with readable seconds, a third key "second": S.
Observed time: {"hour": 9, "minute": 10}
